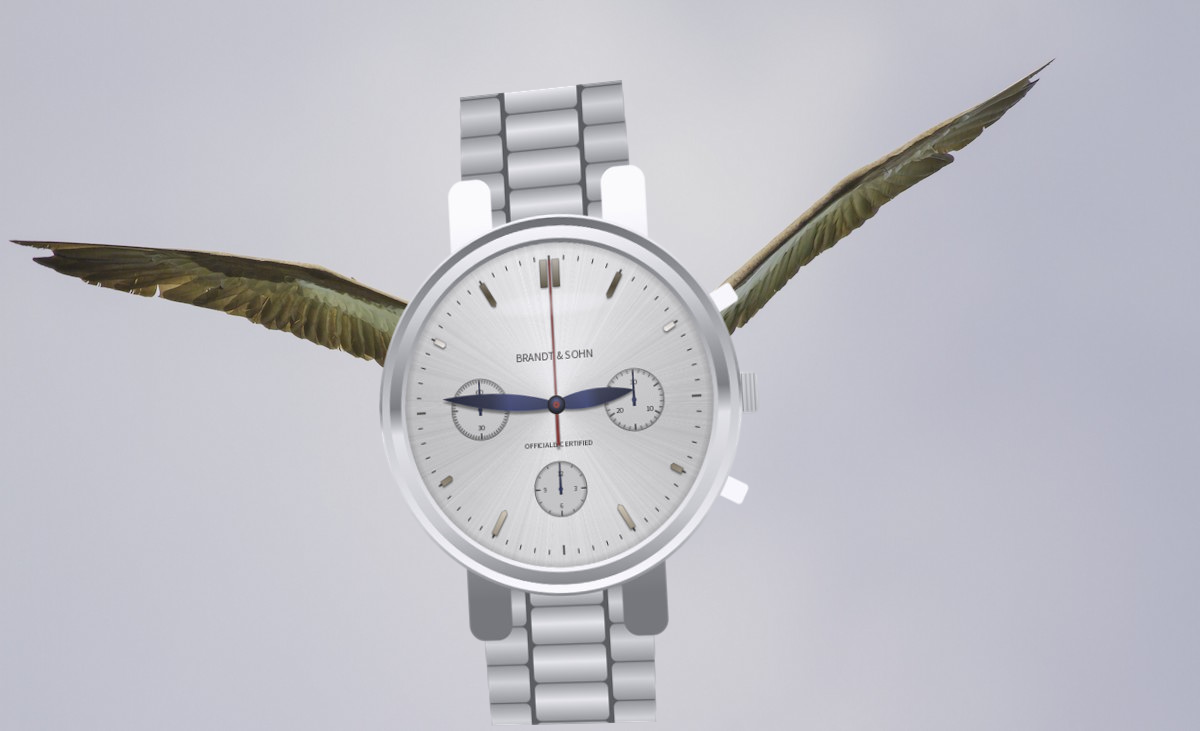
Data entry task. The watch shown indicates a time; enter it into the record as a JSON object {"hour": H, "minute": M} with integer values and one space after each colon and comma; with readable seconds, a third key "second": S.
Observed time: {"hour": 2, "minute": 46}
